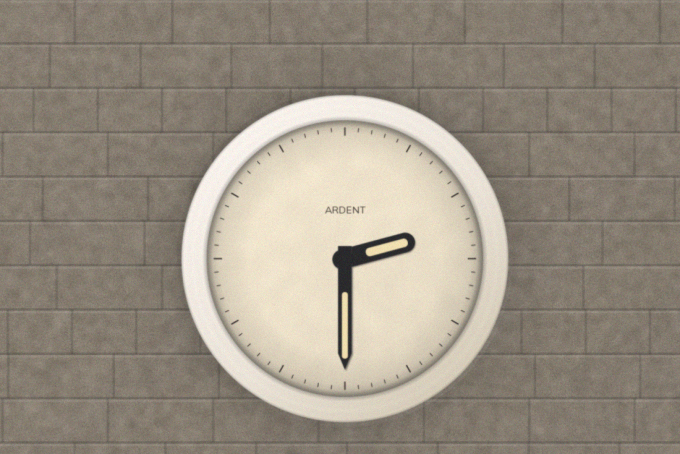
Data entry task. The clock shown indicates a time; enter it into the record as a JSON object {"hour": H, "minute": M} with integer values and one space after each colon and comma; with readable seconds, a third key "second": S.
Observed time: {"hour": 2, "minute": 30}
